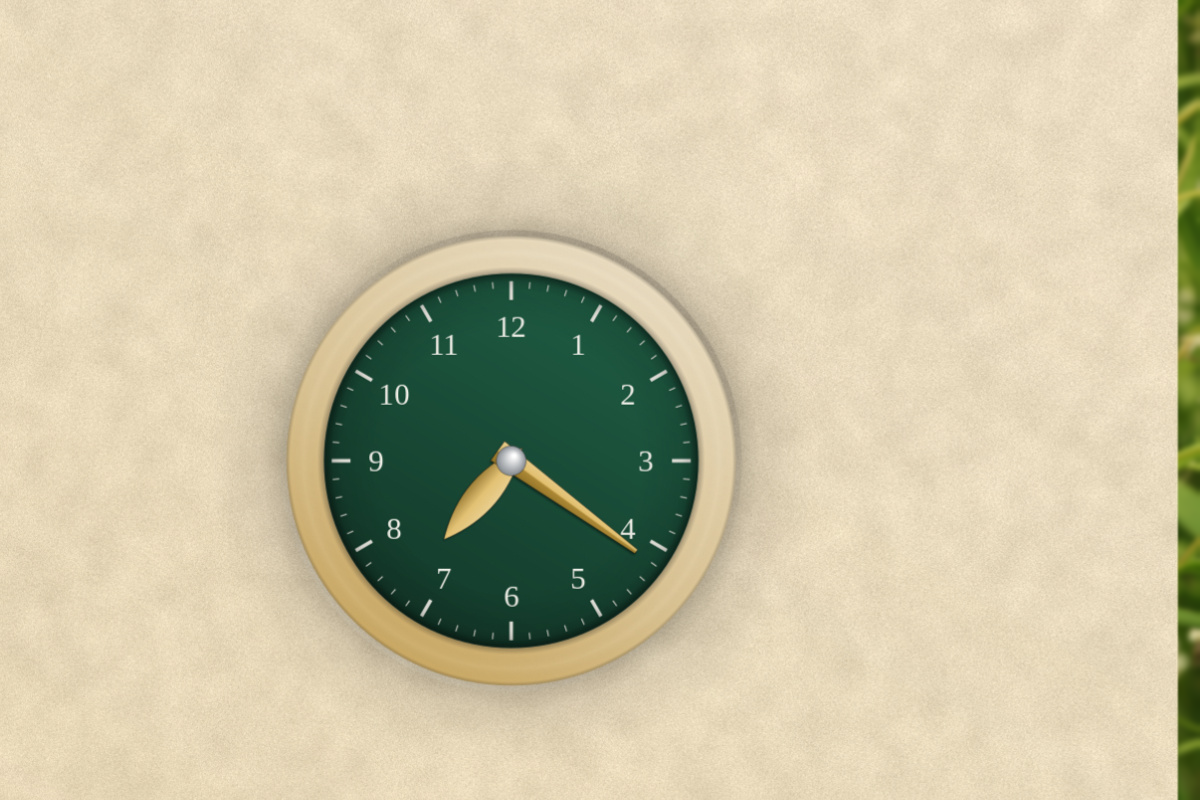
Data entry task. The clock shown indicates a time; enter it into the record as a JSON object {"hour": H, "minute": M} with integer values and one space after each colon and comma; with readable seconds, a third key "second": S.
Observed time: {"hour": 7, "minute": 21}
